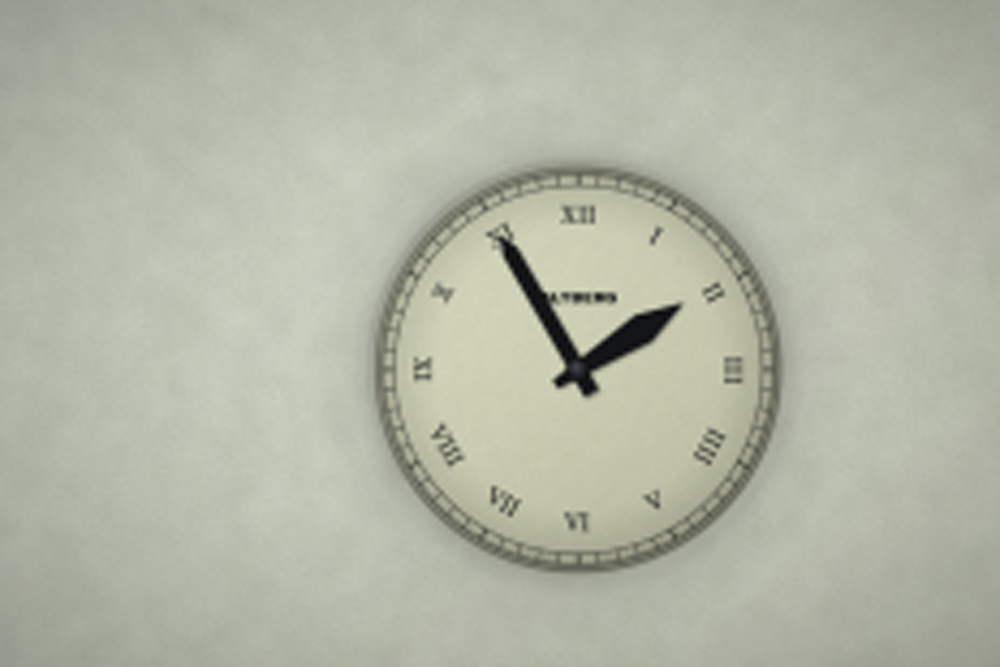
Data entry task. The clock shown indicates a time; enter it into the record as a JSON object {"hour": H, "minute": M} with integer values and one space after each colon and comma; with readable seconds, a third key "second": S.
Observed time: {"hour": 1, "minute": 55}
